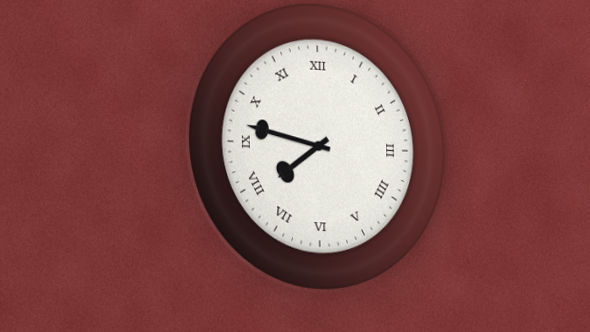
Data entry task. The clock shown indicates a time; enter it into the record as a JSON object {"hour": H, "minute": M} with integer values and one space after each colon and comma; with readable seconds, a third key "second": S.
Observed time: {"hour": 7, "minute": 47}
